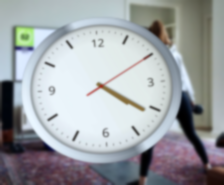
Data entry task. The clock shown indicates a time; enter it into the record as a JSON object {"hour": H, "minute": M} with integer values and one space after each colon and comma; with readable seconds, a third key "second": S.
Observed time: {"hour": 4, "minute": 21, "second": 10}
